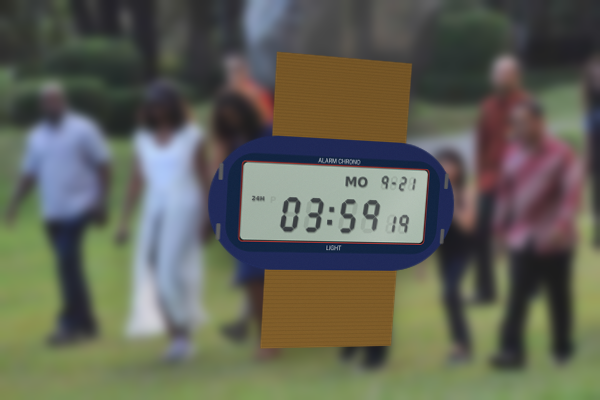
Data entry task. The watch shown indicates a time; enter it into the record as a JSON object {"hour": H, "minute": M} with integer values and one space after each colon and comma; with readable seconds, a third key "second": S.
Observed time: {"hour": 3, "minute": 59, "second": 19}
